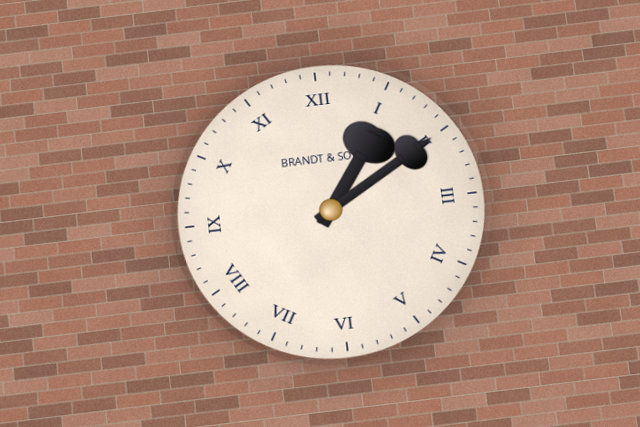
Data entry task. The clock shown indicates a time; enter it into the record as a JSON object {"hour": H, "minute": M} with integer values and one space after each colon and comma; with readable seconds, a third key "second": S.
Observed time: {"hour": 1, "minute": 10}
